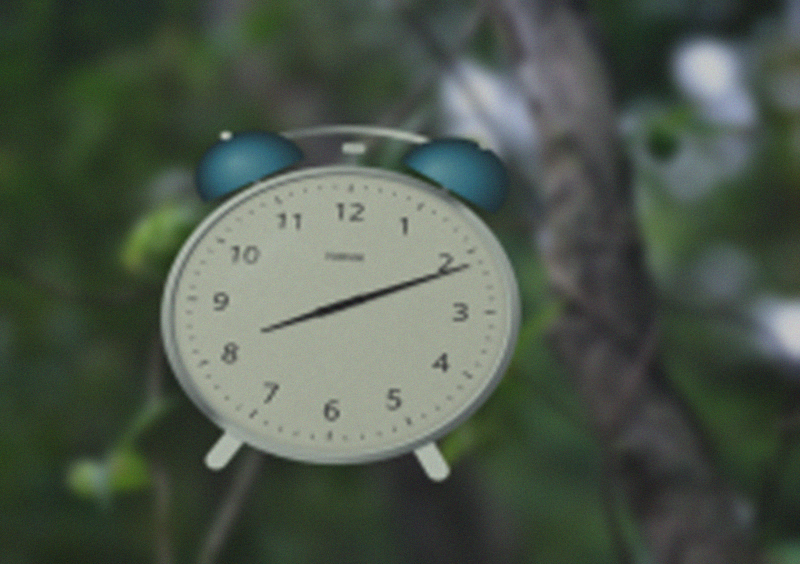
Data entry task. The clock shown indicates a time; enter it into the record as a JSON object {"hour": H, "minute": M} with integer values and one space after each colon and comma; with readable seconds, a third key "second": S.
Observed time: {"hour": 8, "minute": 11}
